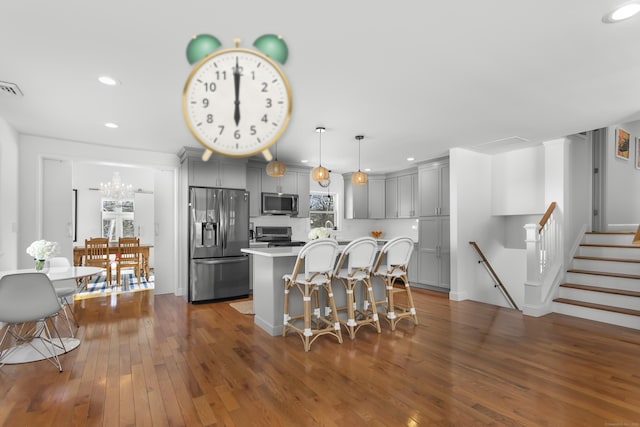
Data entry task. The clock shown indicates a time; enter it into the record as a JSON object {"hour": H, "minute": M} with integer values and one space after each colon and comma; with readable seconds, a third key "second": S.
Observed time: {"hour": 6, "minute": 0}
